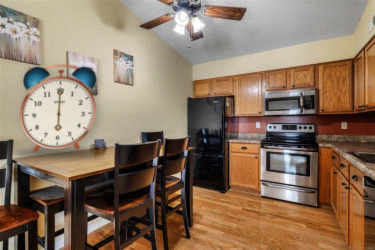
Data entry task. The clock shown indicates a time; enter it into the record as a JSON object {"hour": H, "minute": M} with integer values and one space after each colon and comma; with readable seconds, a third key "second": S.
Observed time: {"hour": 6, "minute": 0}
